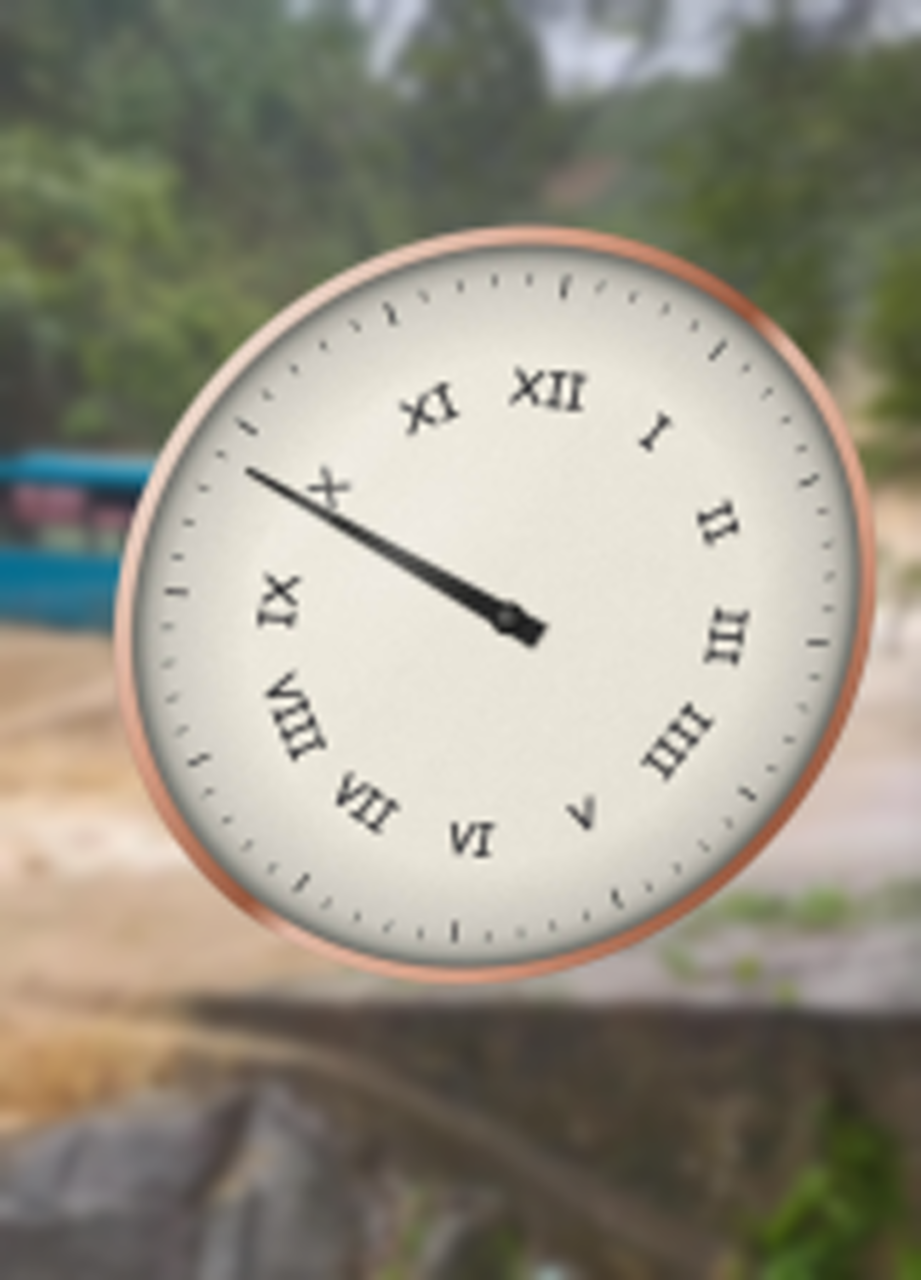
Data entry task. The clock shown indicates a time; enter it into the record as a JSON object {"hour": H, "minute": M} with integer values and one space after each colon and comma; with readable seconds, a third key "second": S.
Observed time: {"hour": 9, "minute": 49}
